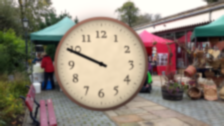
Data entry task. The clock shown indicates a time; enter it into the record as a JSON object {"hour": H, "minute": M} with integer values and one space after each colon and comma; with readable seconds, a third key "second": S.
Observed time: {"hour": 9, "minute": 49}
